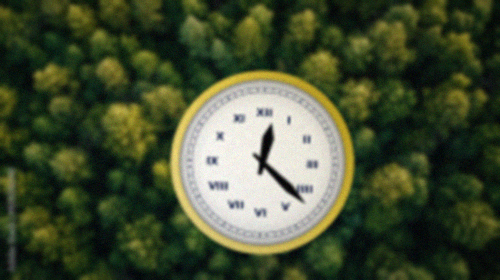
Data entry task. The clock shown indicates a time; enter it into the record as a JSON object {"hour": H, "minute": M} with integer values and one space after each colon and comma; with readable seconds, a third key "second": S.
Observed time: {"hour": 12, "minute": 22}
